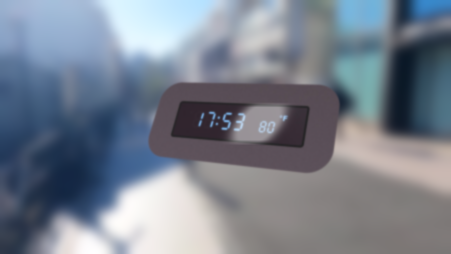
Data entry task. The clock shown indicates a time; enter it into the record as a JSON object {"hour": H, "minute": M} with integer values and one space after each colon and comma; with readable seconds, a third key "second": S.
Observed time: {"hour": 17, "minute": 53}
